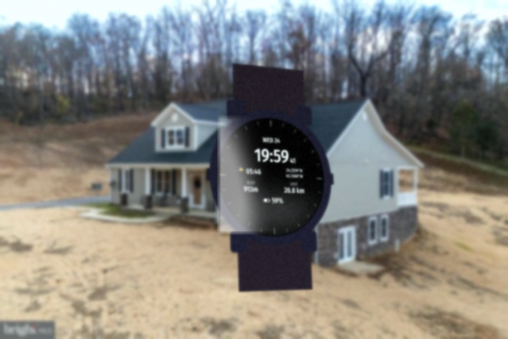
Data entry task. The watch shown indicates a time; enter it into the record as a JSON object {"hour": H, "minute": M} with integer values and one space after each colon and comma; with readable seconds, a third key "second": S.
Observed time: {"hour": 19, "minute": 59}
